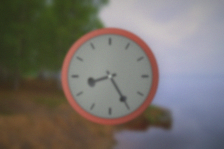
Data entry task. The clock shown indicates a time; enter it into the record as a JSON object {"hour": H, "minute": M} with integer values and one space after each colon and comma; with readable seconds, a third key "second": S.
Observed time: {"hour": 8, "minute": 25}
